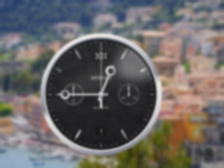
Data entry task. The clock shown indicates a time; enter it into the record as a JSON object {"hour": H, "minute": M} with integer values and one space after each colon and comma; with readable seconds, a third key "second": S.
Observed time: {"hour": 12, "minute": 45}
